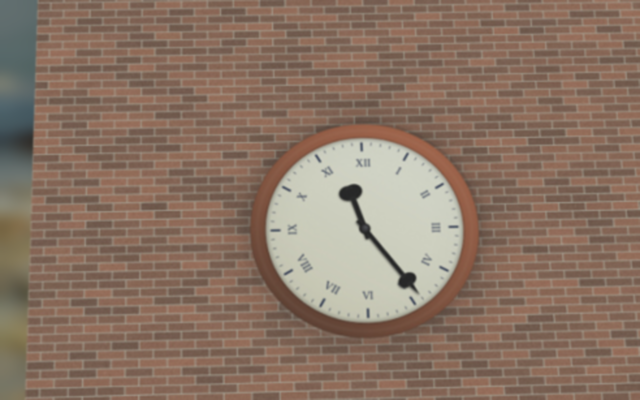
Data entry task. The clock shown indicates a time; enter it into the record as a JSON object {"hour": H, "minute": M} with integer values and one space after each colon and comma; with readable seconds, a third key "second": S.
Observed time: {"hour": 11, "minute": 24}
